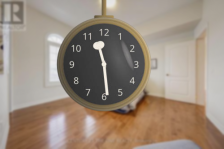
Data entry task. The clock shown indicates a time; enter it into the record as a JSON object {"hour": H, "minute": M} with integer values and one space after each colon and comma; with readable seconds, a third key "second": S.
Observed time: {"hour": 11, "minute": 29}
